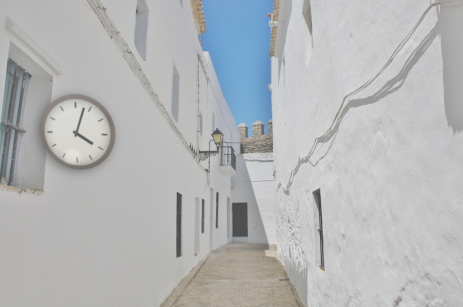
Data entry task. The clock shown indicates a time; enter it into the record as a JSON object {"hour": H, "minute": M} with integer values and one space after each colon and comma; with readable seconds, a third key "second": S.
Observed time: {"hour": 4, "minute": 3}
